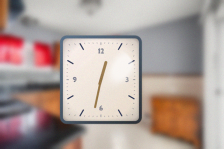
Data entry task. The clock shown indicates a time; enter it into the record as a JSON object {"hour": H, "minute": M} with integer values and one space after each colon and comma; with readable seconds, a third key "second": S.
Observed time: {"hour": 12, "minute": 32}
